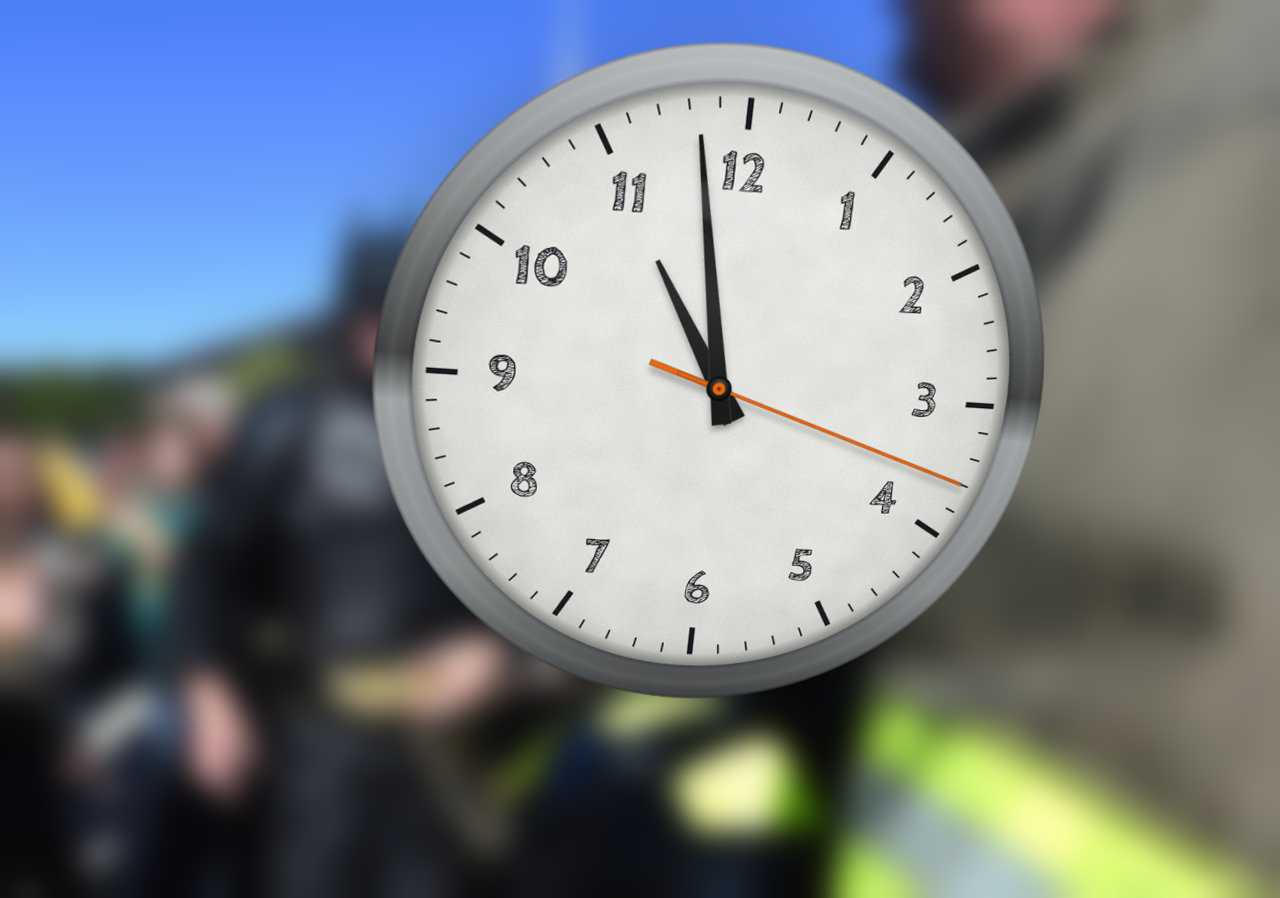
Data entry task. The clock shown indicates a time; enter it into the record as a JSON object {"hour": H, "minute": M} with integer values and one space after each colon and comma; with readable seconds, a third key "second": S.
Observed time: {"hour": 10, "minute": 58, "second": 18}
